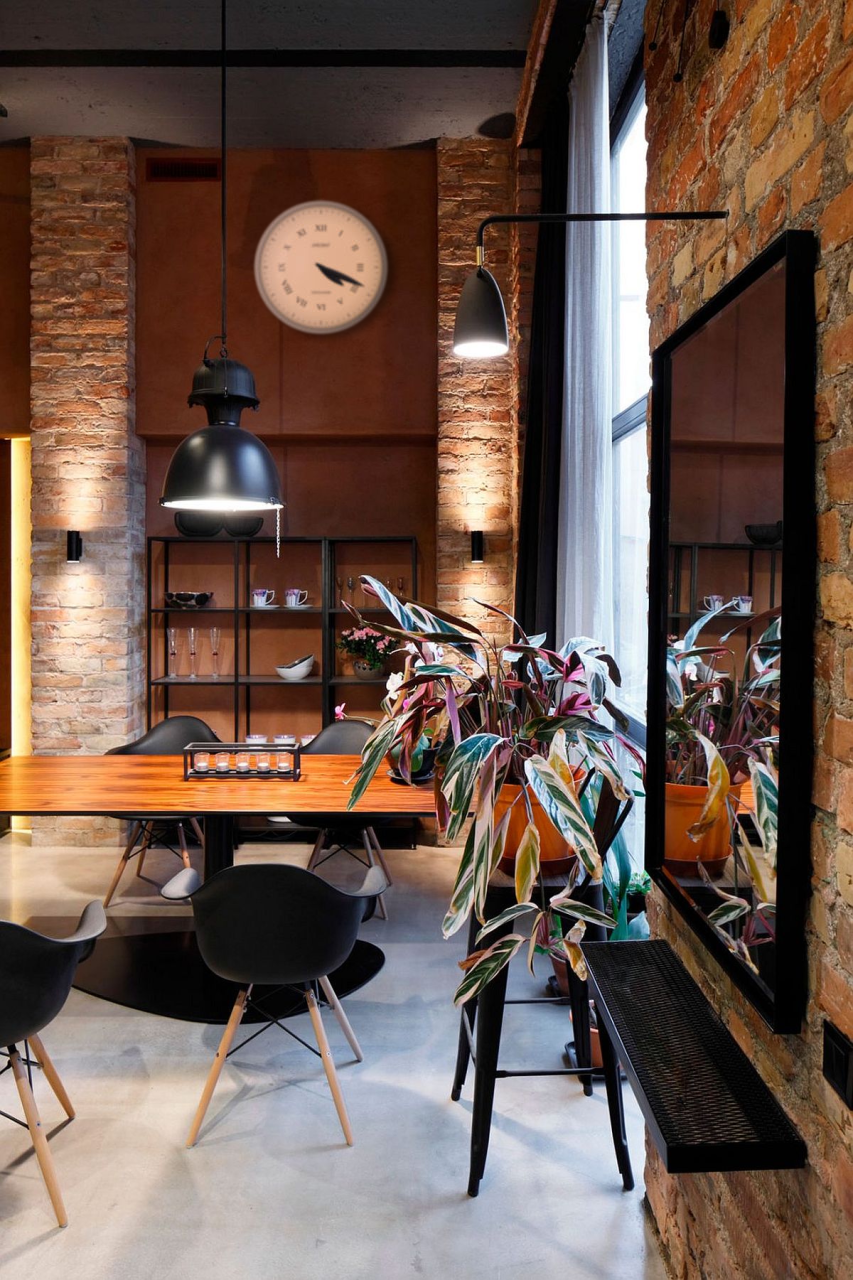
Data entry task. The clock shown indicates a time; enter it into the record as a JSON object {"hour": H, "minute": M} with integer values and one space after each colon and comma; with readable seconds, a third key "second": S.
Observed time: {"hour": 4, "minute": 19}
